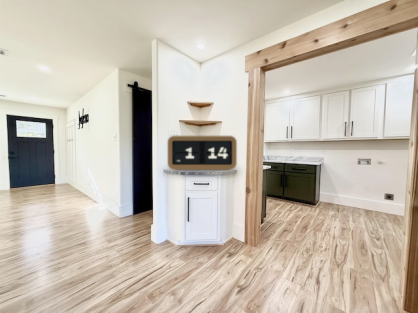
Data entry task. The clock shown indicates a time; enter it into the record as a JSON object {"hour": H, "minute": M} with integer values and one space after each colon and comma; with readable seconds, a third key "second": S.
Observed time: {"hour": 1, "minute": 14}
